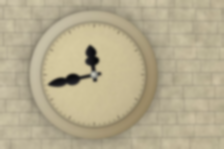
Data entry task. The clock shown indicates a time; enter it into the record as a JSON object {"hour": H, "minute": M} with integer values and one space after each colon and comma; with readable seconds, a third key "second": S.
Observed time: {"hour": 11, "minute": 43}
